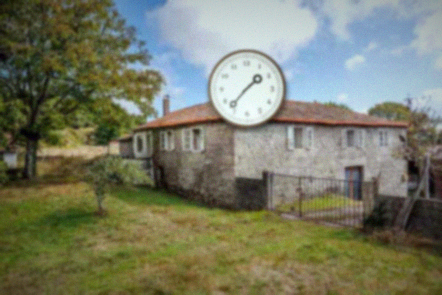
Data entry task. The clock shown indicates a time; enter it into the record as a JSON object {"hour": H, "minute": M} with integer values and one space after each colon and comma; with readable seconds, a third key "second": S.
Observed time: {"hour": 1, "minute": 37}
